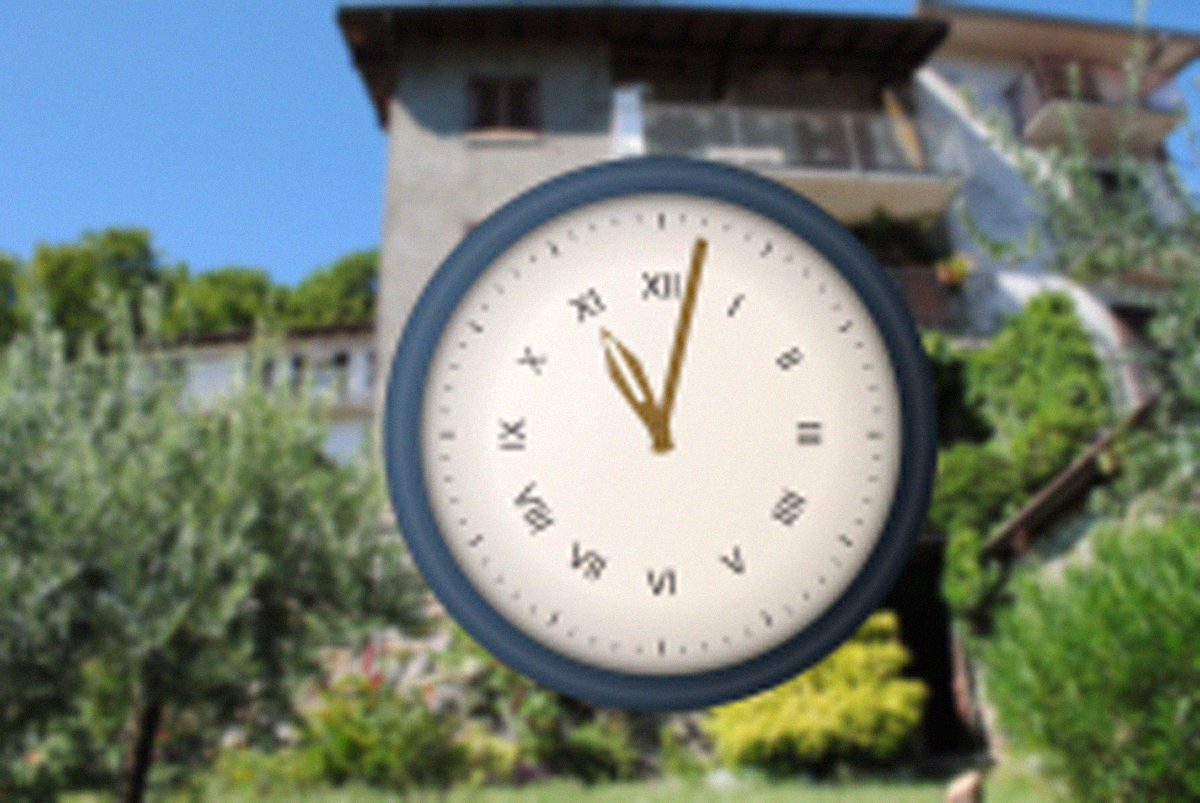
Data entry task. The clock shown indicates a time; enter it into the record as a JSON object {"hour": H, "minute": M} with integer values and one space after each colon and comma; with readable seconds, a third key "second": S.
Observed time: {"hour": 11, "minute": 2}
